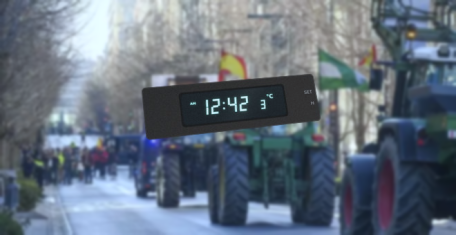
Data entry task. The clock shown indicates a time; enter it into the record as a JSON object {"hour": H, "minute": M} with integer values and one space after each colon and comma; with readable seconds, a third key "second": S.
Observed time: {"hour": 12, "minute": 42}
